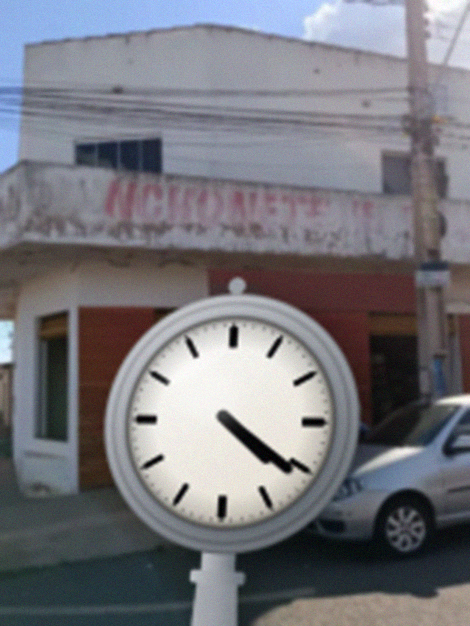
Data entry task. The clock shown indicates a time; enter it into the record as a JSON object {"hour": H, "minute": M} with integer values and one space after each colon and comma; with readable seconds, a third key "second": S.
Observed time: {"hour": 4, "minute": 21}
